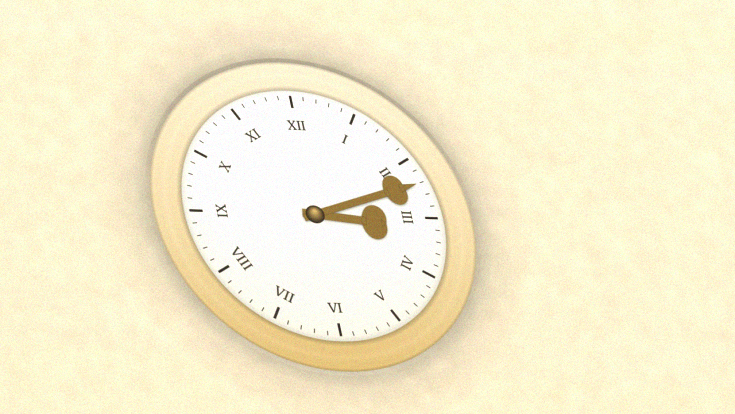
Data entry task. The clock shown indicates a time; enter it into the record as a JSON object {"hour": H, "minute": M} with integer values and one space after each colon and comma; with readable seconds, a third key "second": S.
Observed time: {"hour": 3, "minute": 12}
